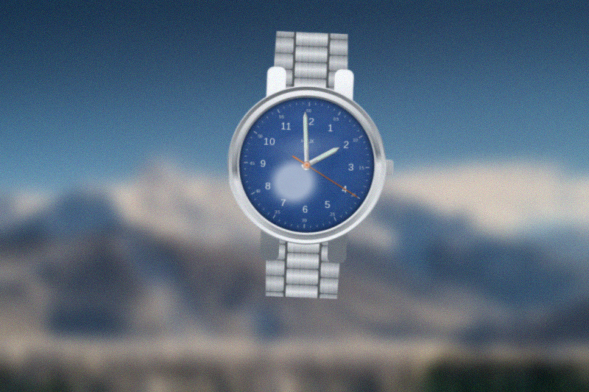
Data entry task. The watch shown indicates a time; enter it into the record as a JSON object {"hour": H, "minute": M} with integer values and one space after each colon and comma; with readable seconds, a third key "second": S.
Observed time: {"hour": 1, "minute": 59, "second": 20}
